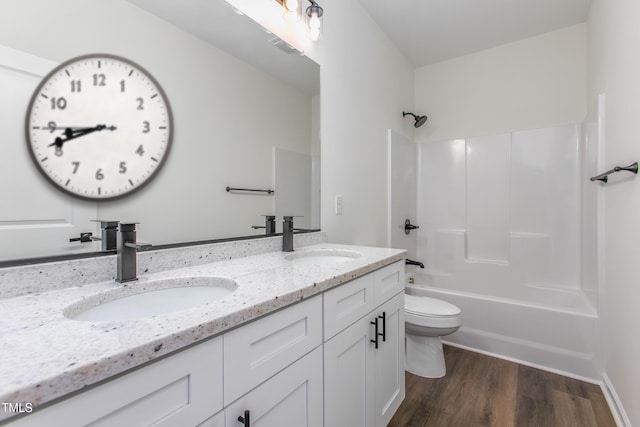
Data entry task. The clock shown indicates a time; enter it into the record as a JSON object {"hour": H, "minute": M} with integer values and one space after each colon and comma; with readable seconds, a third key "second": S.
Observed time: {"hour": 8, "minute": 41, "second": 45}
